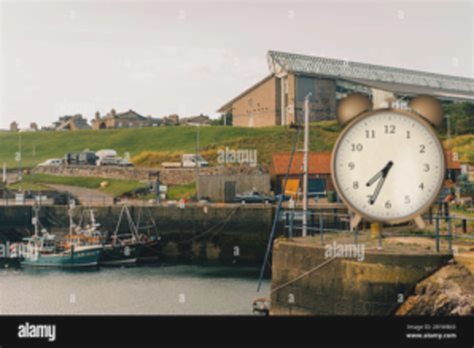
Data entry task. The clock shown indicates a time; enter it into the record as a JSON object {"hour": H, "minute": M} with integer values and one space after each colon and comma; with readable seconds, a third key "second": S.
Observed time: {"hour": 7, "minute": 34}
